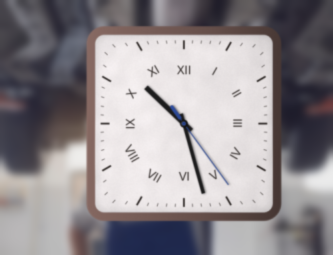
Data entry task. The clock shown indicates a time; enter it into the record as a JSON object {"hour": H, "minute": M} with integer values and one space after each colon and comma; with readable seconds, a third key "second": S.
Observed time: {"hour": 10, "minute": 27, "second": 24}
